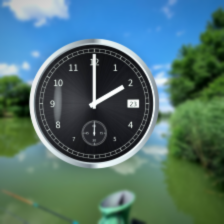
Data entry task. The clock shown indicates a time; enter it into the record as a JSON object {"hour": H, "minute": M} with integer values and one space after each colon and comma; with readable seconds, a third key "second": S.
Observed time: {"hour": 2, "minute": 0}
